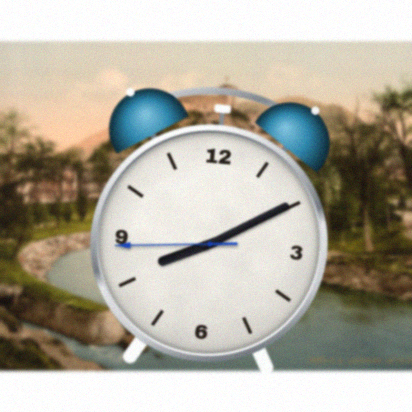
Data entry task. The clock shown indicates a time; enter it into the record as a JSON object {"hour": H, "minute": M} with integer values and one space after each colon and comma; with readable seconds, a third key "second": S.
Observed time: {"hour": 8, "minute": 9, "second": 44}
